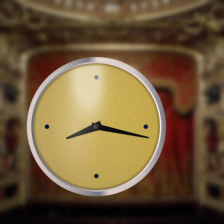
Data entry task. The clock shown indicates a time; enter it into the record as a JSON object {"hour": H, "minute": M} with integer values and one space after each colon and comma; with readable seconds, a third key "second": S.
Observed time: {"hour": 8, "minute": 17}
